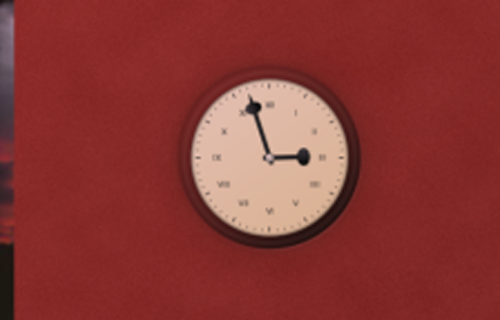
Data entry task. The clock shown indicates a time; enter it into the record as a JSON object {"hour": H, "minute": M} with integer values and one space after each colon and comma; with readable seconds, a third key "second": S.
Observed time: {"hour": 2, "minute": 57}
